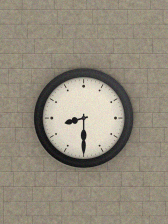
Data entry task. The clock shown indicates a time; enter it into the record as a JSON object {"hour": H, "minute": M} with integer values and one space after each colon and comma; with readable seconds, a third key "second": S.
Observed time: {"hour": 8, "minute": 30}
